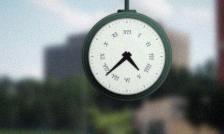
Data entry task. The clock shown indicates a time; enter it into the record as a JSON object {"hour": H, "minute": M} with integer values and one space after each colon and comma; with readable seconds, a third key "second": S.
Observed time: {"hour": 4, "minute": 38}
